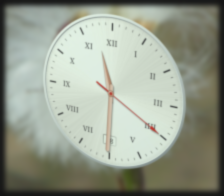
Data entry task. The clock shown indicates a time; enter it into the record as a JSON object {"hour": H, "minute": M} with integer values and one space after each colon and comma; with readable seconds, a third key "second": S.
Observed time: {"hour": 11, "minute": 30, "second": 20}
